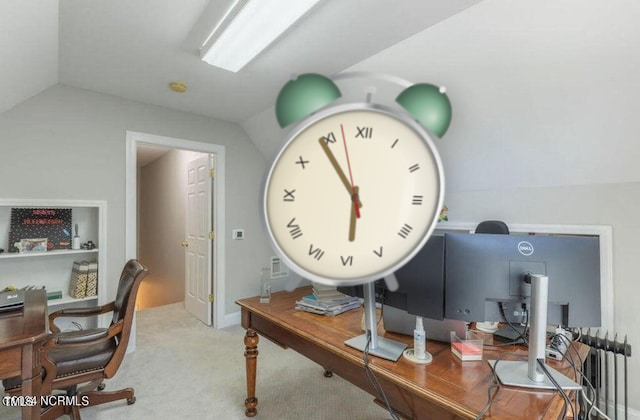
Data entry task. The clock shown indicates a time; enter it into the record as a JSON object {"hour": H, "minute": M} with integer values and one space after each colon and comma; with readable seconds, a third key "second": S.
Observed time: {"hour": 5, "minute": 53, "second": 57}
